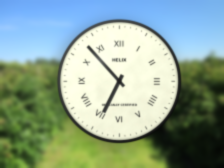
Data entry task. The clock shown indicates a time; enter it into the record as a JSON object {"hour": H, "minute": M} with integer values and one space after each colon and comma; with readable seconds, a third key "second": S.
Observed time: {"hour": 6, "minute": 53}
